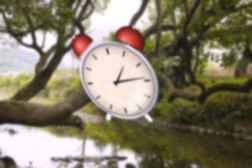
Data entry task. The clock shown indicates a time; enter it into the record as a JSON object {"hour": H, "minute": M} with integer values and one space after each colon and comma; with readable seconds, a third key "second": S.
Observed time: {"hour": 1, "minute": 14}
